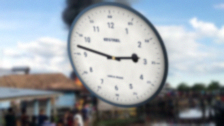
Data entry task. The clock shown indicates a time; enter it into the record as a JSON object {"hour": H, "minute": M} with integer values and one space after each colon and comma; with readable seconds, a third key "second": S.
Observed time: {"hour": 2, "minute": 47}
